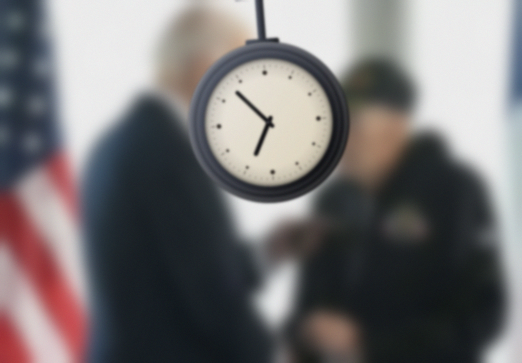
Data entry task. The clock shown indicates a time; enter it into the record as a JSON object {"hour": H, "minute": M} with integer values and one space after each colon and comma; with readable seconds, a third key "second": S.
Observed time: {"hour": 6, "minute": 53}
